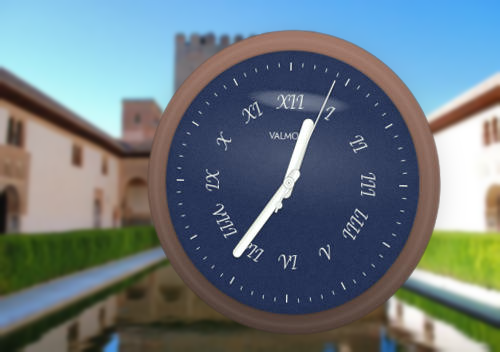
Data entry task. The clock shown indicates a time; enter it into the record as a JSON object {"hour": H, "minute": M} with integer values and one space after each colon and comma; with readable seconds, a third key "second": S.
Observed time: {"hour": 12, "minute": 36, "second": 4}
